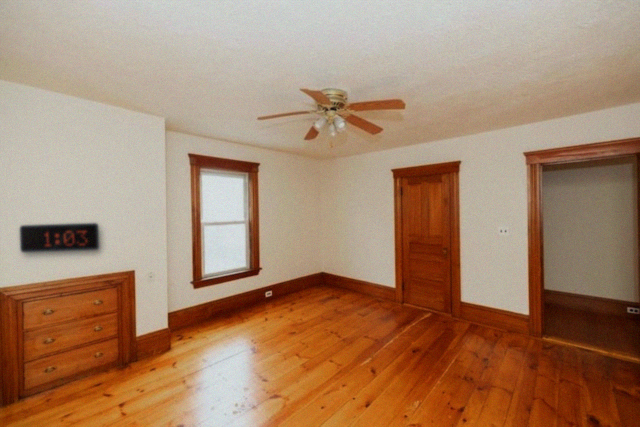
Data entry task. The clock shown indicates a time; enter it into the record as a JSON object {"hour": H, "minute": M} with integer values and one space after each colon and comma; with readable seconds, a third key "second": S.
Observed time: {"hour": 1, "minute": 3}
